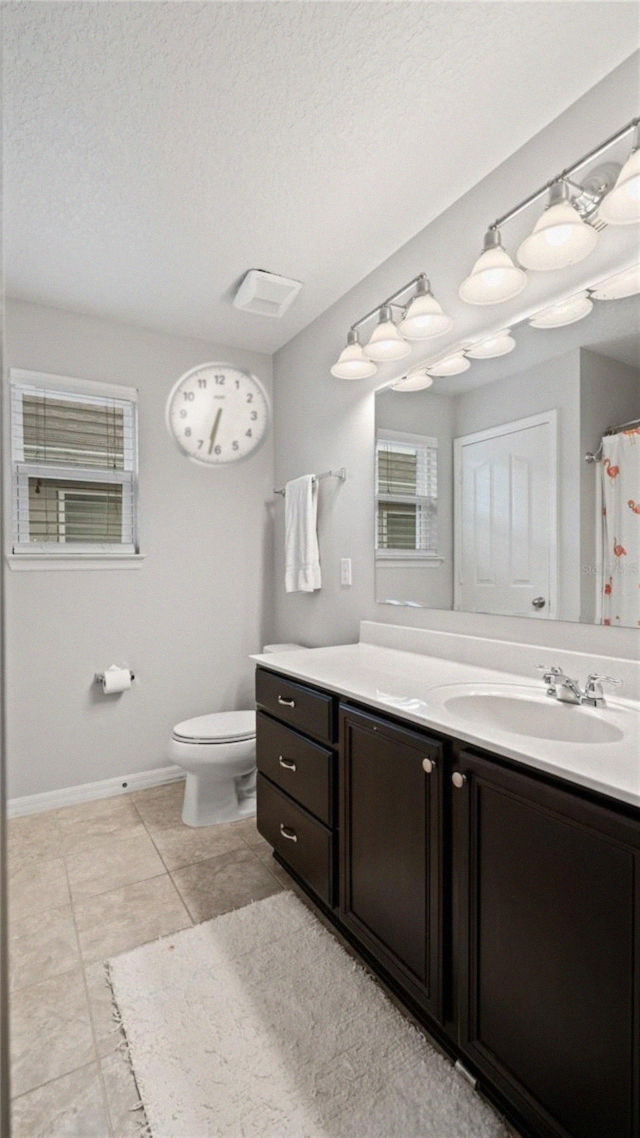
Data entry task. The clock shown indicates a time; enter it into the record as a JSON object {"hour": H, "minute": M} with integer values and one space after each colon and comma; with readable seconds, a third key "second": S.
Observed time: {"hour": 6, "minute": 32}
